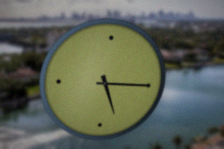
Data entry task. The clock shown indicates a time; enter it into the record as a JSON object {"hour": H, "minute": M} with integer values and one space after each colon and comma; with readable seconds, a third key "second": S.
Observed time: {"hour": 5, "minute": 15}
